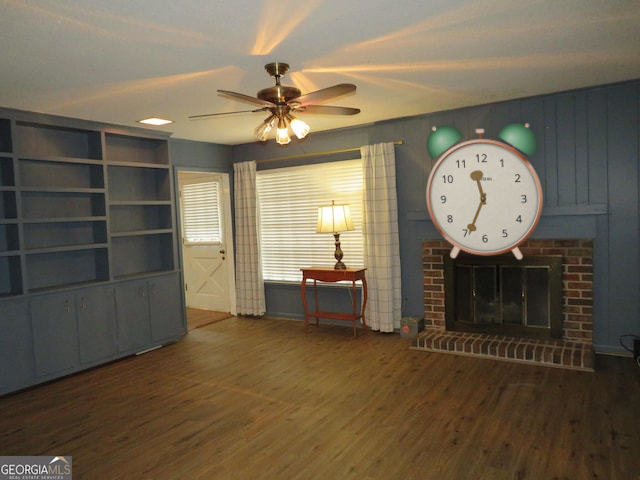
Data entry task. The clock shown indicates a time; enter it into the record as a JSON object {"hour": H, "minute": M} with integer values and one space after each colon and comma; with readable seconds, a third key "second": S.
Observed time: {"hour": 11, "minute": 34}
